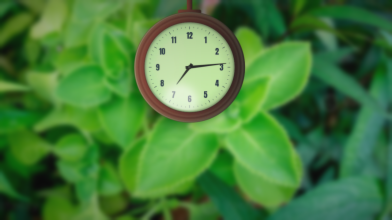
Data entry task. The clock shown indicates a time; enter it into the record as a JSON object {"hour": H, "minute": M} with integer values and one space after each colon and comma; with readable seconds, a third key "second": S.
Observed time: {"hour": 7, "minute": 14}
